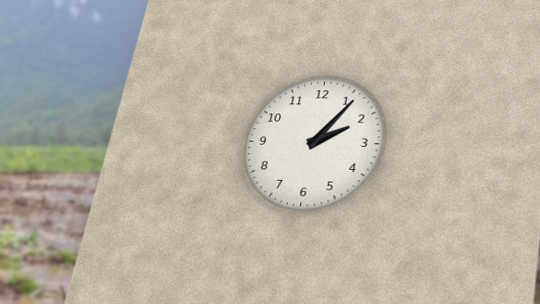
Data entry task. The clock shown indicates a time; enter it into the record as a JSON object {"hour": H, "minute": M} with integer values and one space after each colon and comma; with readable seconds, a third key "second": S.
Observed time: {"hour": 2, "minute": 6}
